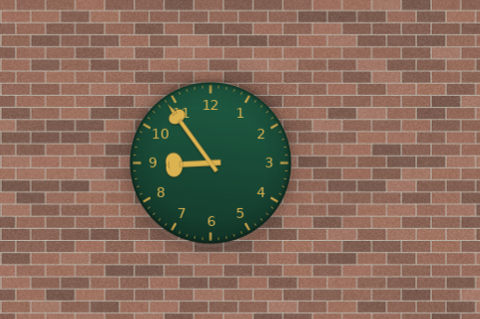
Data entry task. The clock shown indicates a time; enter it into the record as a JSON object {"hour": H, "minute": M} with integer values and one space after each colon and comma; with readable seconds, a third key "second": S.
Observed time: {"hour": 8, "minute": 54}
